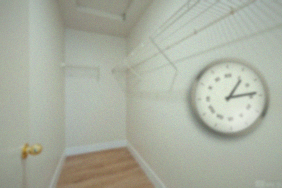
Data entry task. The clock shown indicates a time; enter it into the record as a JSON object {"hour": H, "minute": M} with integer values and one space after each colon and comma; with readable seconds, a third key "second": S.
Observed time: {"hour": 1, "minute": 14}
